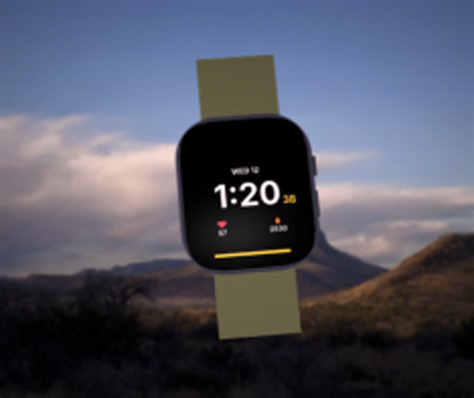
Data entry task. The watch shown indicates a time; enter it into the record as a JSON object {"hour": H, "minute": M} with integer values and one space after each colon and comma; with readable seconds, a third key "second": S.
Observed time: {"hour": 1, "minute": 20}
